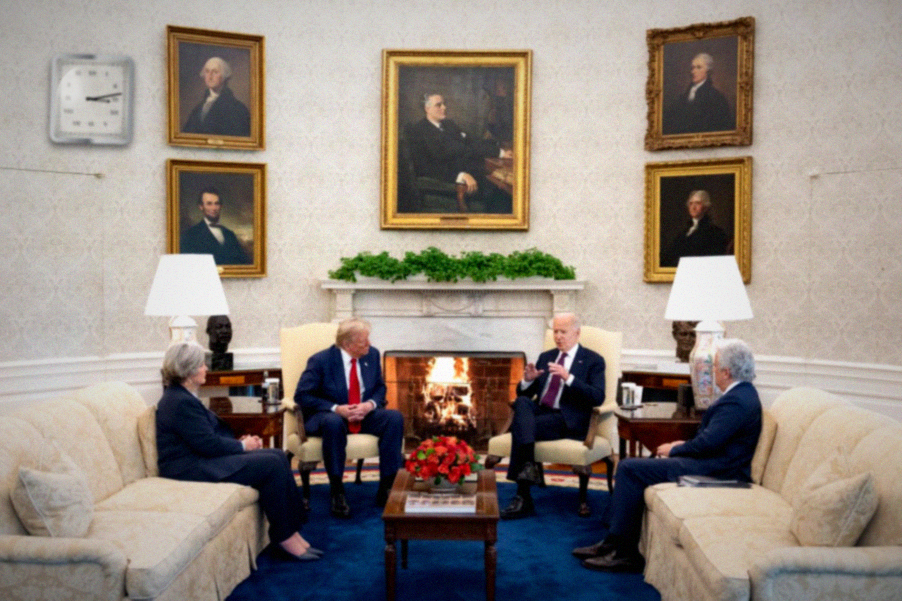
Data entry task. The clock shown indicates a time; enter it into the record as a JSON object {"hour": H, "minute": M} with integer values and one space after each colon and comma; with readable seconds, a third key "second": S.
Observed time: {"hour": 3, "minute": 13}
